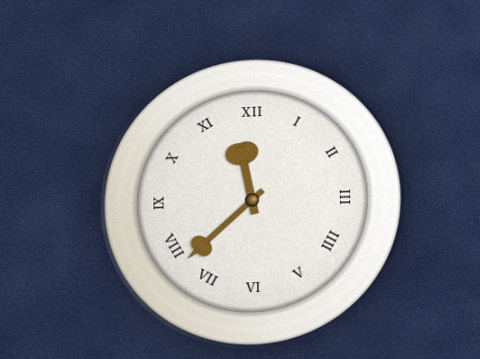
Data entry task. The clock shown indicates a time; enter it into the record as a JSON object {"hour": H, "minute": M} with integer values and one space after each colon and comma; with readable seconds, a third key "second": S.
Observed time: {"hour": 11, "minute": 38}
